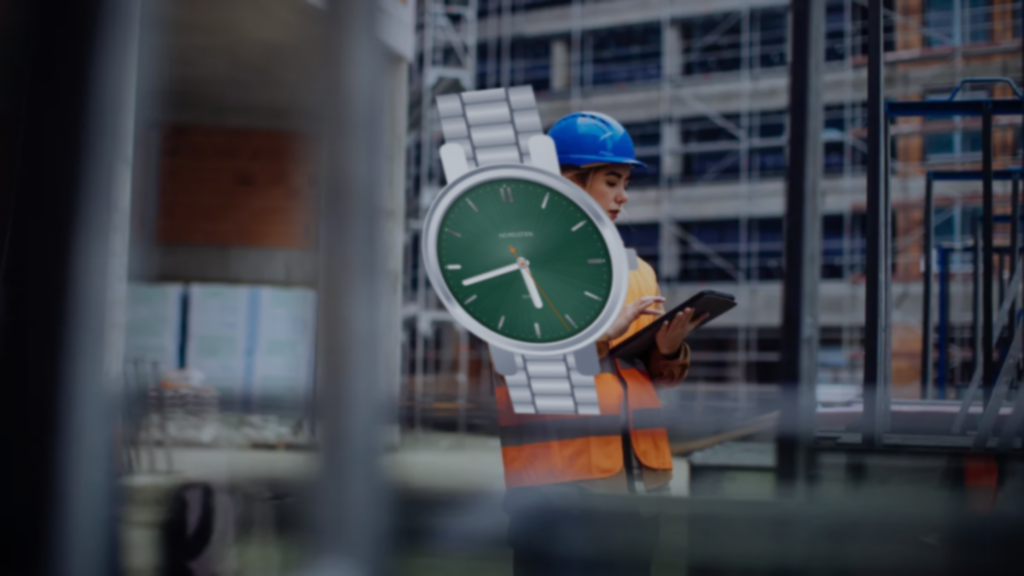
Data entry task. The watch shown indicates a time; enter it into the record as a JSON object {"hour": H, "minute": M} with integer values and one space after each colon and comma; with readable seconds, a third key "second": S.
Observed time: {"hour": 5, "minute": 42, "second": 26}
